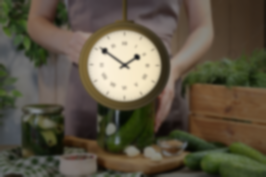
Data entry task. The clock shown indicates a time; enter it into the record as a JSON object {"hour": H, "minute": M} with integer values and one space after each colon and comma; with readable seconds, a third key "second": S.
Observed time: {"hour": 1, "minute": 51}
